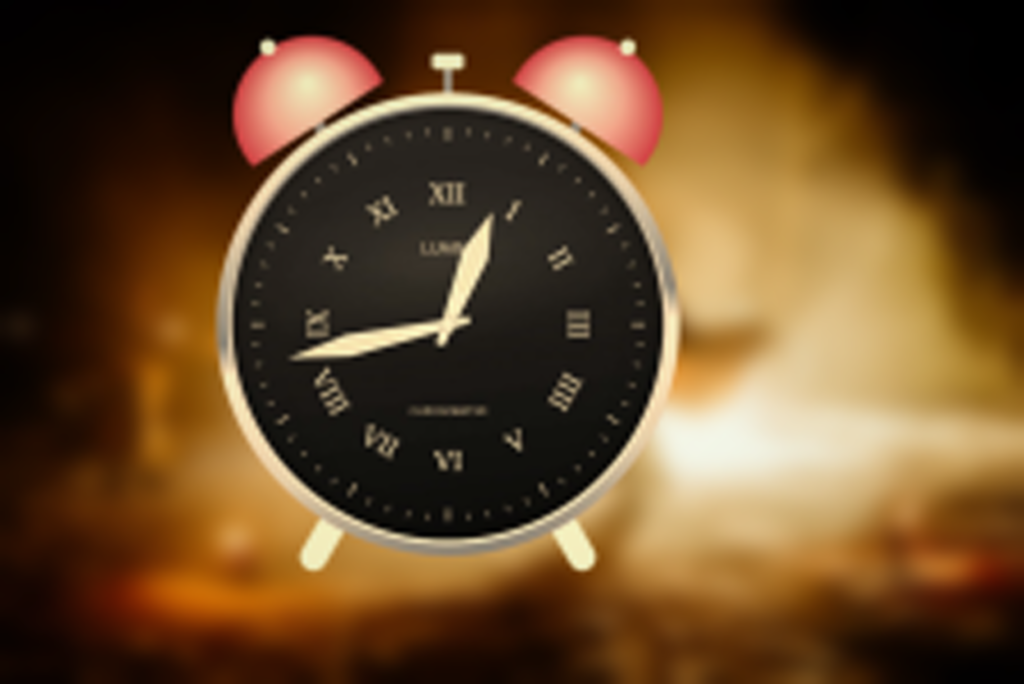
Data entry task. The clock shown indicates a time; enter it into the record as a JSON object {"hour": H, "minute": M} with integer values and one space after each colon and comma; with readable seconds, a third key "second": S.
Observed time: {"hour": 12, "minute": 43}
